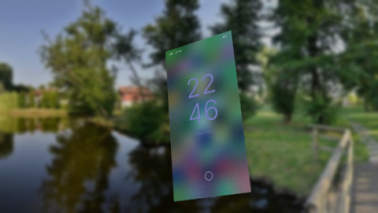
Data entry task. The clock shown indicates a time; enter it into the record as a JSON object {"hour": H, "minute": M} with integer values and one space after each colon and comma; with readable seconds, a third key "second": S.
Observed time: {"hour": 22, "minute": 46}
